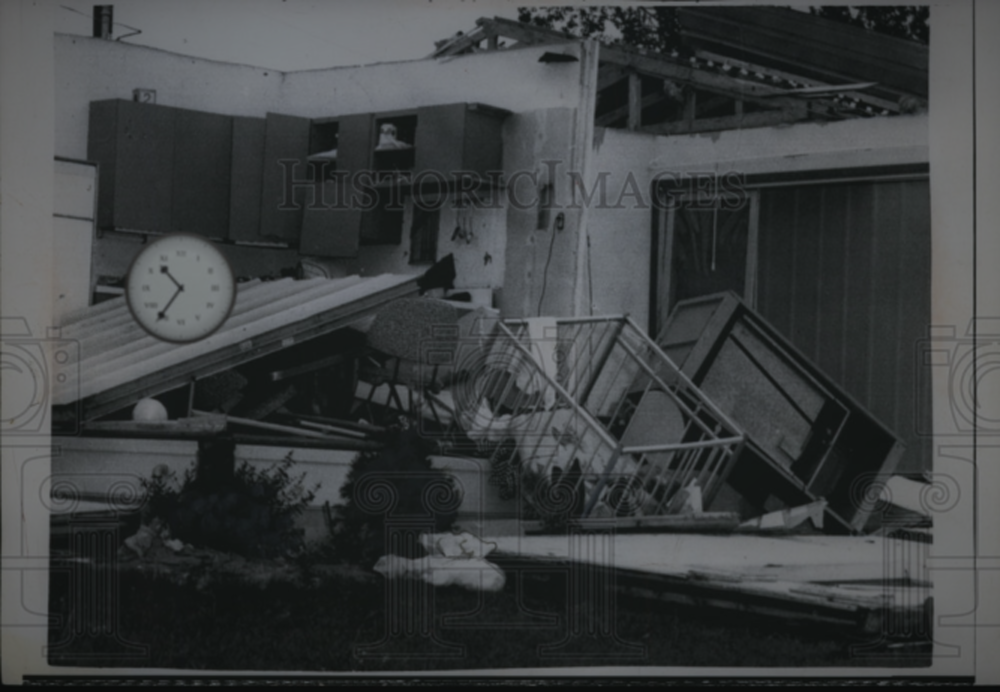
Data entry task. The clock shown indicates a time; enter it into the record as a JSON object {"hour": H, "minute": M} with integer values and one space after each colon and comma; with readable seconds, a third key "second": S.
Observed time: {"hour": 10, "minute": 36}
